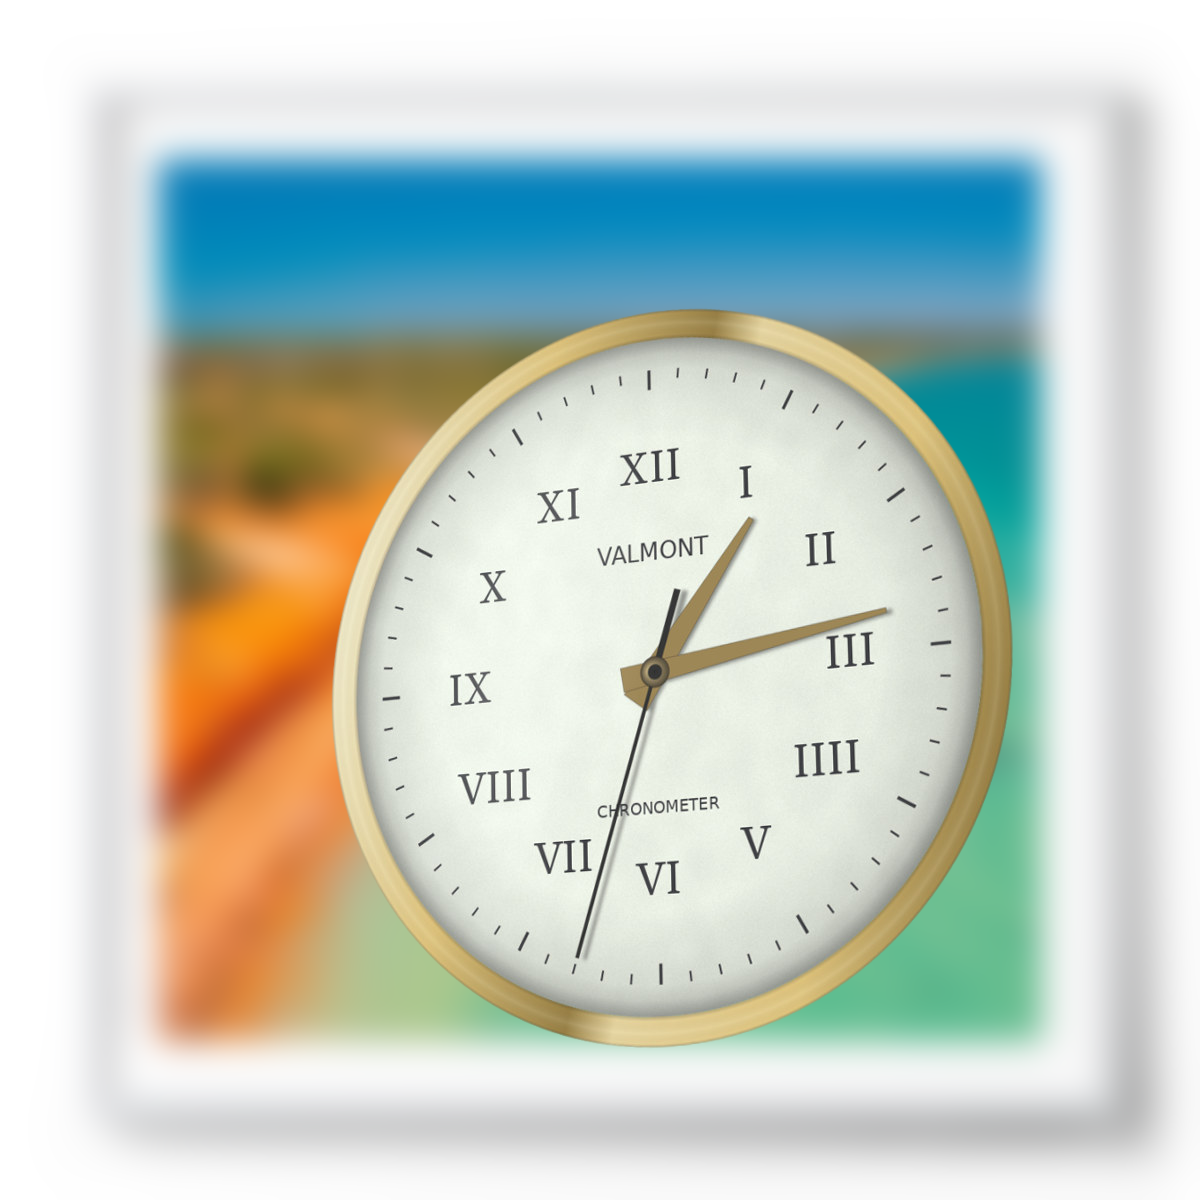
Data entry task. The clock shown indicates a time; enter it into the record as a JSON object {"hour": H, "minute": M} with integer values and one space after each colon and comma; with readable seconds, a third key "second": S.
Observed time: {"hour": 1, "minute": 13, "second": 33}
